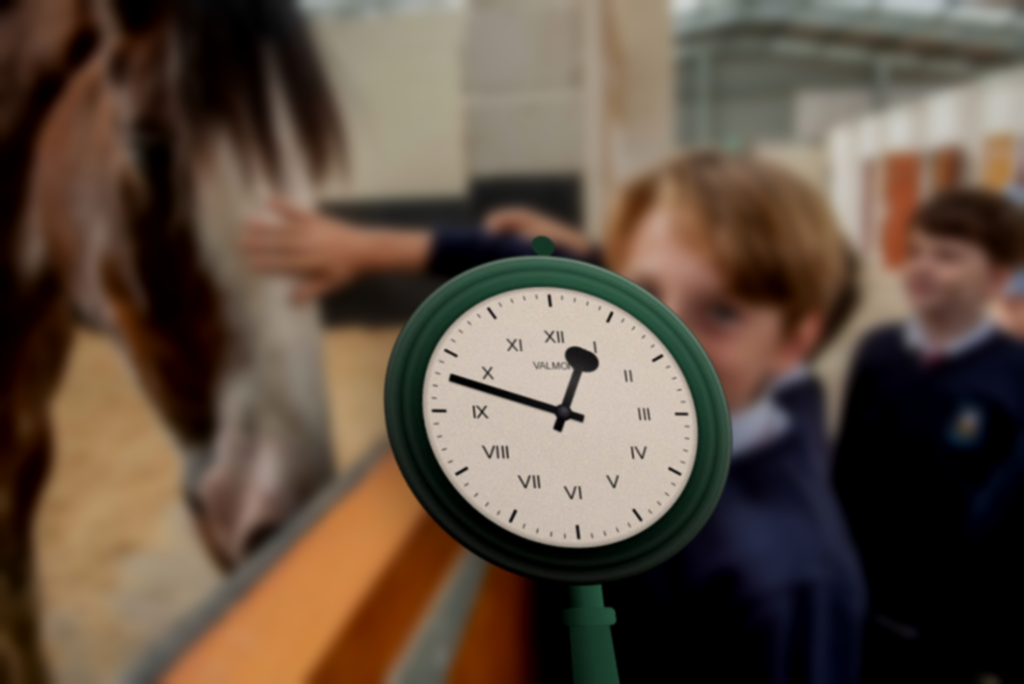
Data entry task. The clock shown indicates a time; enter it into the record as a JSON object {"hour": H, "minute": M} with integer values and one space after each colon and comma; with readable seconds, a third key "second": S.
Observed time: {"hour": 12, "minute": 48}
